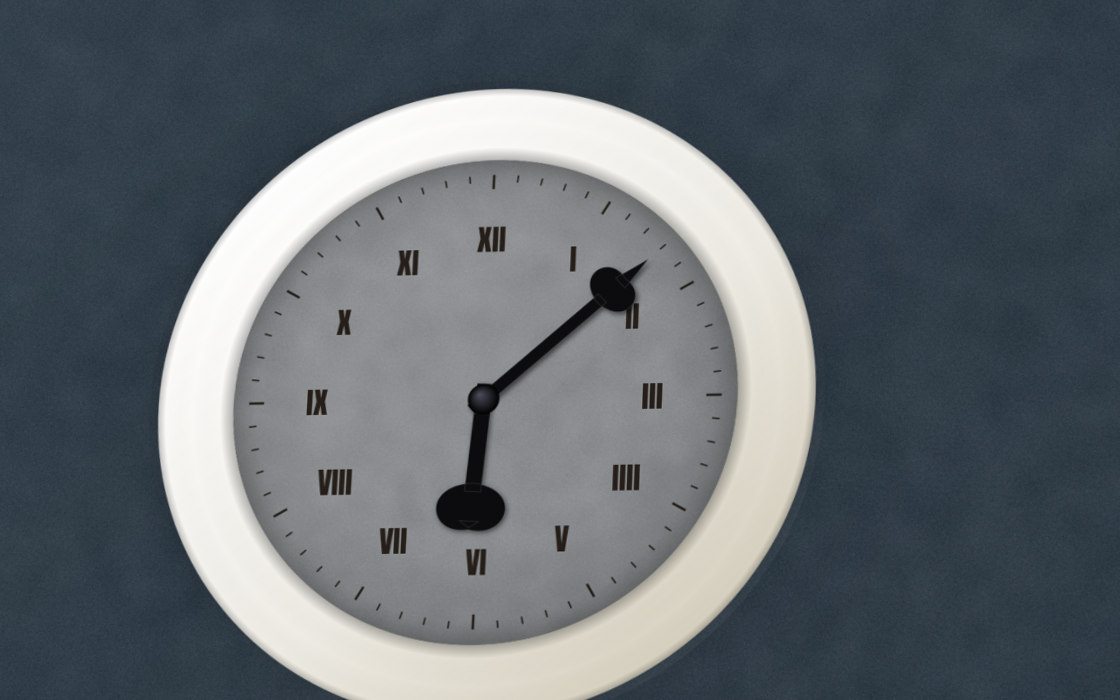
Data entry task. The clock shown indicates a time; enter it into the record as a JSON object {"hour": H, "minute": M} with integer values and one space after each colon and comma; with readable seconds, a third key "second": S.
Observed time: {"hour": 6, "minute": 8}
